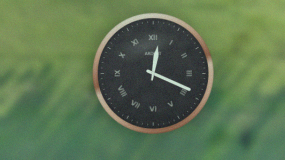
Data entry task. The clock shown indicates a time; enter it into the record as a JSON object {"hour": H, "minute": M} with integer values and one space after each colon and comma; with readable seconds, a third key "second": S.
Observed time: {"hour": 12, "minute": 19}
